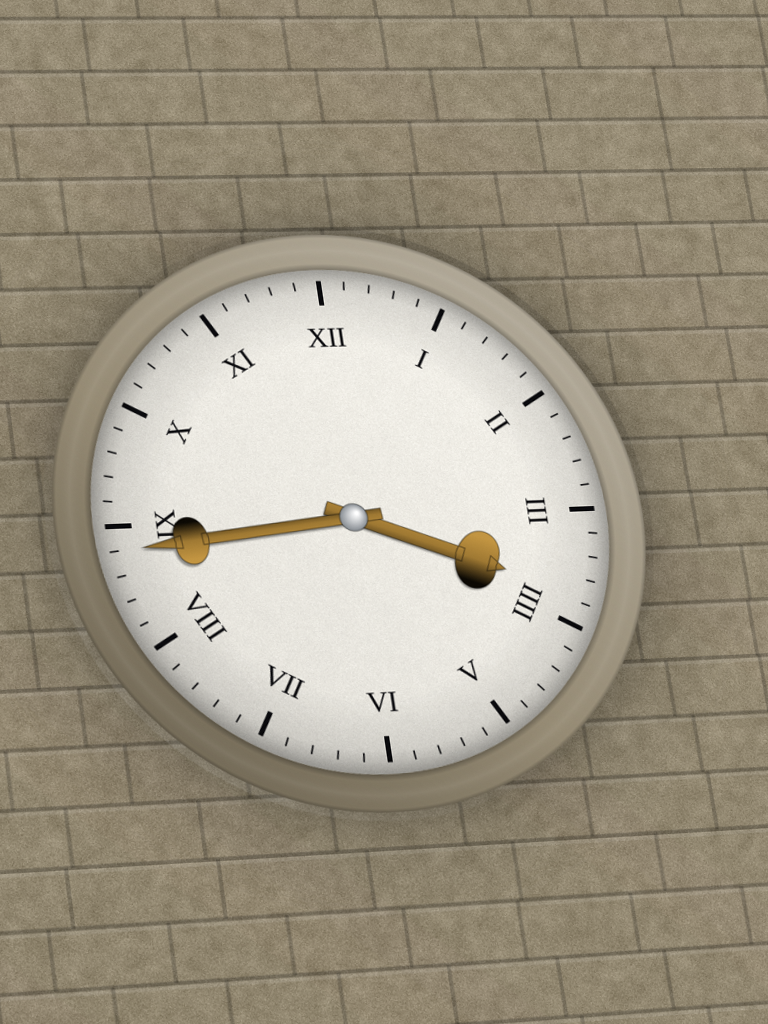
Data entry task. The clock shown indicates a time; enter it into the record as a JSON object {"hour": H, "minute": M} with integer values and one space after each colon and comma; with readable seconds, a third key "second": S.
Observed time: {"hour": 3, "minute": 44}
